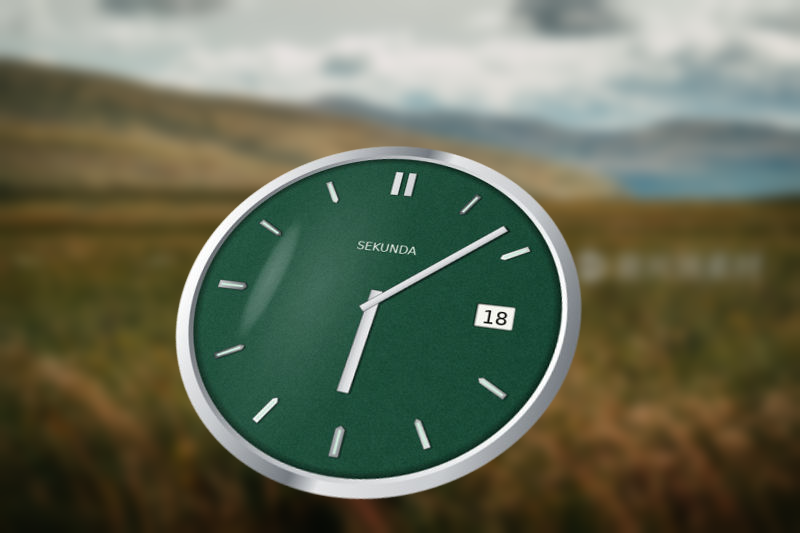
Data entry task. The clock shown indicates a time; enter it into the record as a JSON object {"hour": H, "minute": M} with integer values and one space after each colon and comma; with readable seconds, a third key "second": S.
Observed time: {"hour": 6, "minute": 8}
